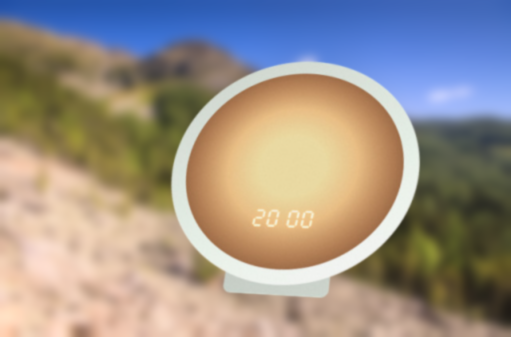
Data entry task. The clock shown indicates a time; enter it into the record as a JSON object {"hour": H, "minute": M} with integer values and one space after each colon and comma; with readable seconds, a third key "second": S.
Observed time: {"hour": 20, "minute": 0}
